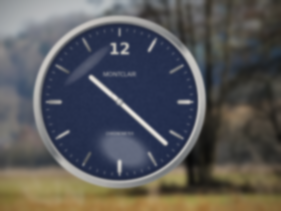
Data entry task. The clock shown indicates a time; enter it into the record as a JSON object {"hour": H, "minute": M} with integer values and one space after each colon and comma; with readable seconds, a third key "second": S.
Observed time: {"hour": 10, "minute": 22}
